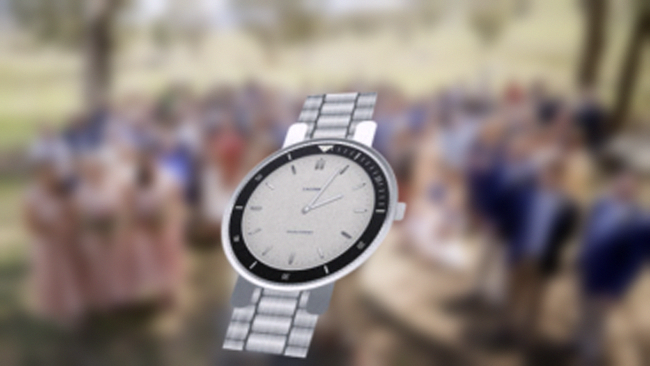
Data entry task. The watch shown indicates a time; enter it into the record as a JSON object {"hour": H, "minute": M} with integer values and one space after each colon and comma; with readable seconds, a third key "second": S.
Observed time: {"hour": 2, "minute": 4}
